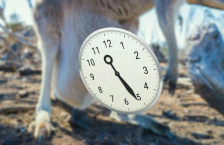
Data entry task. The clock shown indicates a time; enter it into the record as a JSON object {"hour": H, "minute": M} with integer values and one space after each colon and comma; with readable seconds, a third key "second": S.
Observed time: {"hour": 11, "minute": 26}
